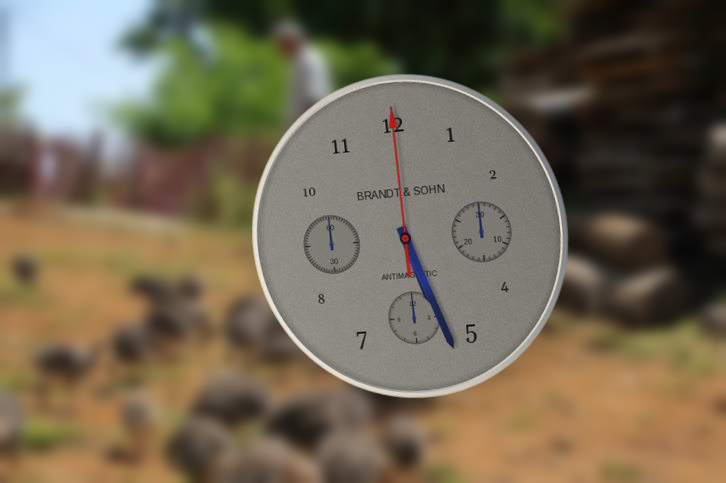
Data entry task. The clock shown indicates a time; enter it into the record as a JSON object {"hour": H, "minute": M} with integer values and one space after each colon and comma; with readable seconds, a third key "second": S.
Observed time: {"hour": 5, "minute": 27}
